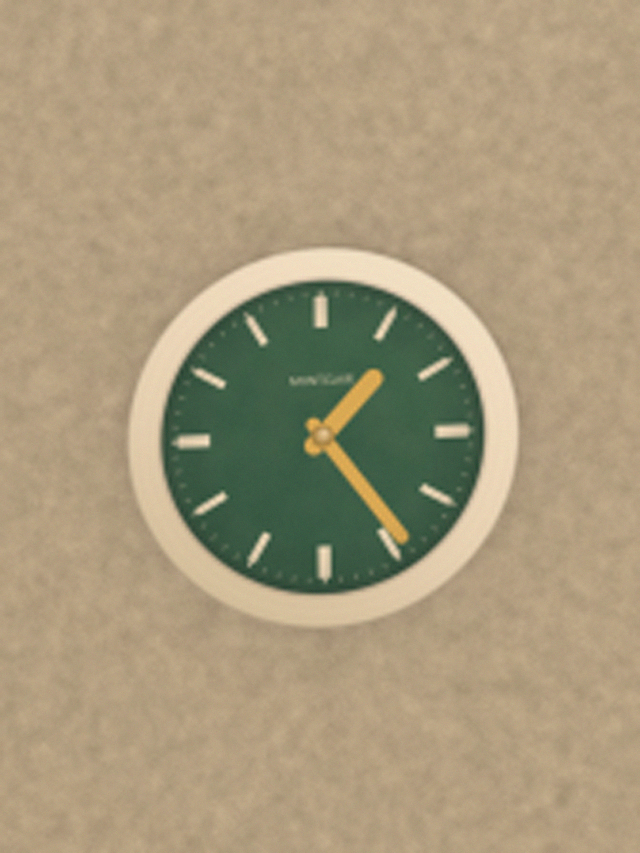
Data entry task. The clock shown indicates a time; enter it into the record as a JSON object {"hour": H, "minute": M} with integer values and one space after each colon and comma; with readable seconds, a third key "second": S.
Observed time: {"hour": 1, "minute": 24}
